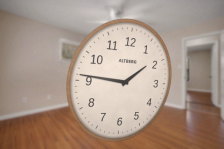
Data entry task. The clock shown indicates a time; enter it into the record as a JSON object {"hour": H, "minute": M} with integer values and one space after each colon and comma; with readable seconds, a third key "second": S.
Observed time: {"hour": 1, "minute": 46}
